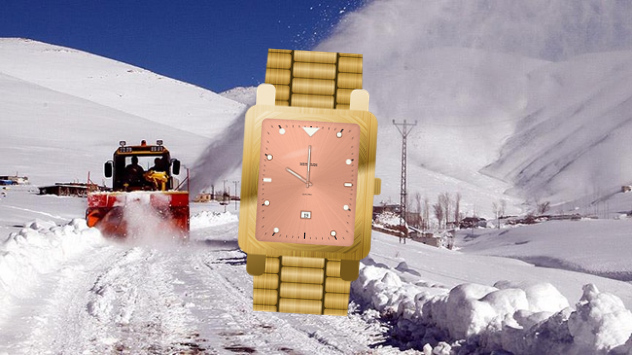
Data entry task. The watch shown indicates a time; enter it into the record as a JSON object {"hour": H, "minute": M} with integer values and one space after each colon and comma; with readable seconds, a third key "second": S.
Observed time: {"hour": 10, "minute": 0}
